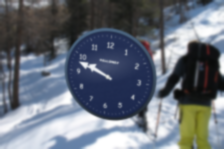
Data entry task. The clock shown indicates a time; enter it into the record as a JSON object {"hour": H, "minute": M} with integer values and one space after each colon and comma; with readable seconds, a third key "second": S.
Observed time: {"hour": 9, "minute": 48}
